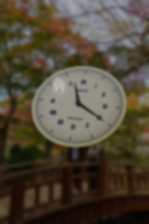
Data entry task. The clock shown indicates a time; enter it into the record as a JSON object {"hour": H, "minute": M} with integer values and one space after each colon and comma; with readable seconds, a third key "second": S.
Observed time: {"hour": 11, "minute": 20}
